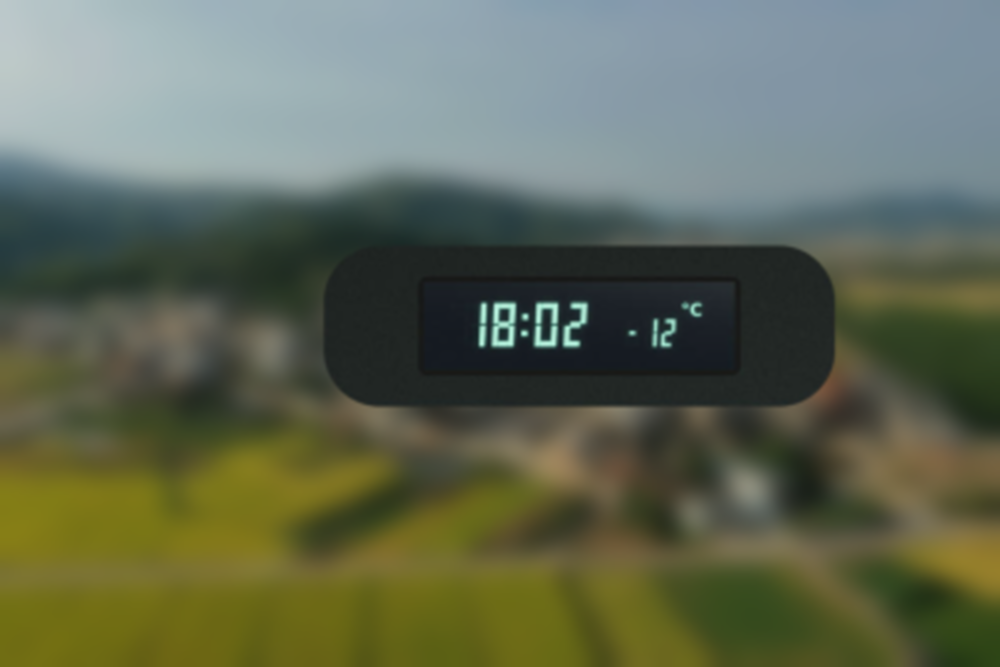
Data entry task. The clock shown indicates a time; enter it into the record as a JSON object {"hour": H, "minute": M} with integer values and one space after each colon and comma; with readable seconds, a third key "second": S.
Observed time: {"hour": 18, "minute": 2}
